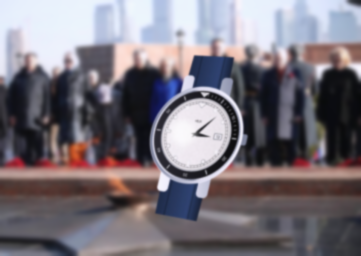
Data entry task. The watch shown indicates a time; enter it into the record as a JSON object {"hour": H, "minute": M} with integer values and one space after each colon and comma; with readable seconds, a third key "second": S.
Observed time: {"hour": 3, "minute": 7}
